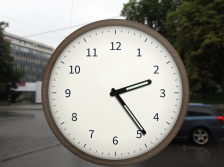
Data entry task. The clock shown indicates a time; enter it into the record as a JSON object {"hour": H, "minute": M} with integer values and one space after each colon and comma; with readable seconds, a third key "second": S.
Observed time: {"hour": 2, "minute": 24}
